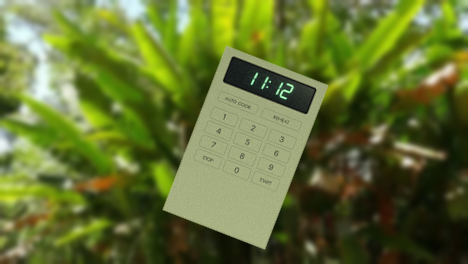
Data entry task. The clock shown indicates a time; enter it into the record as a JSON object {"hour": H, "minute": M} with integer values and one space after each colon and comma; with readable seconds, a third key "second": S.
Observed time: {"hour": 11, "minute": 12}
